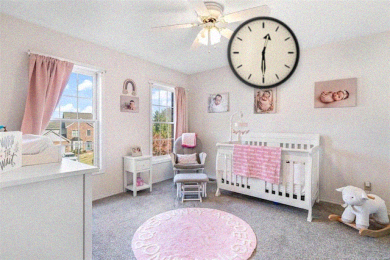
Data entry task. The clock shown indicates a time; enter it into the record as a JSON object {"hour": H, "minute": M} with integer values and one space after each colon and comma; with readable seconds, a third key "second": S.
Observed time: {"hour": 12, "minute": 30}
